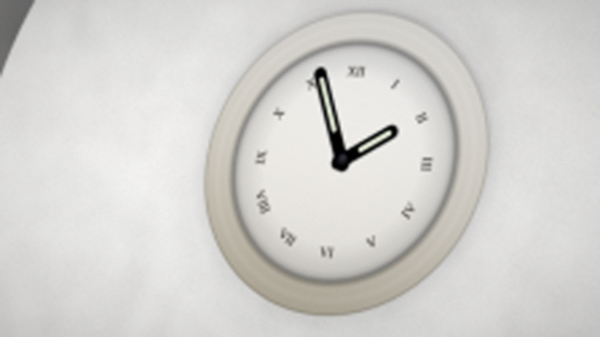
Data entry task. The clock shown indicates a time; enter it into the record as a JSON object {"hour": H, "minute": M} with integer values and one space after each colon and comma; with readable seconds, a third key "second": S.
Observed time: {"hour": 1, "minute": 56}
